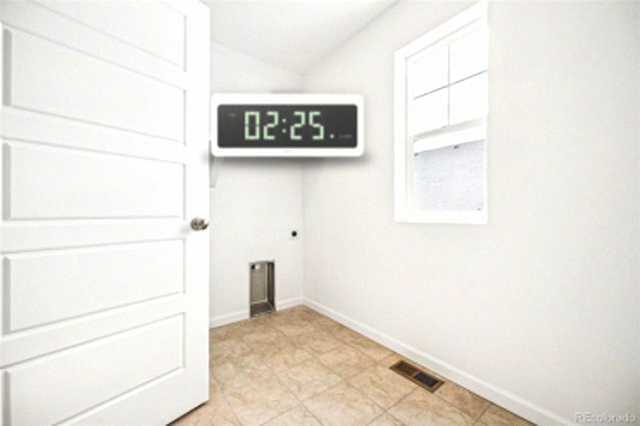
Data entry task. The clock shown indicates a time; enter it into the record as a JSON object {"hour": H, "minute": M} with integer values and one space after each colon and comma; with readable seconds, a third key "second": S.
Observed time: {"hour": 2, "minute": 25}
